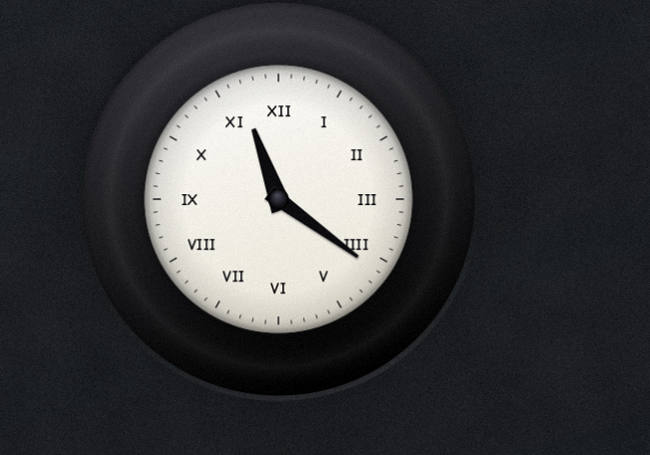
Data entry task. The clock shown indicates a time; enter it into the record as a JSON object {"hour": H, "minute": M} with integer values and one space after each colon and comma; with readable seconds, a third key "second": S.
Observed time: {"hour": 11, "minute": 21}
